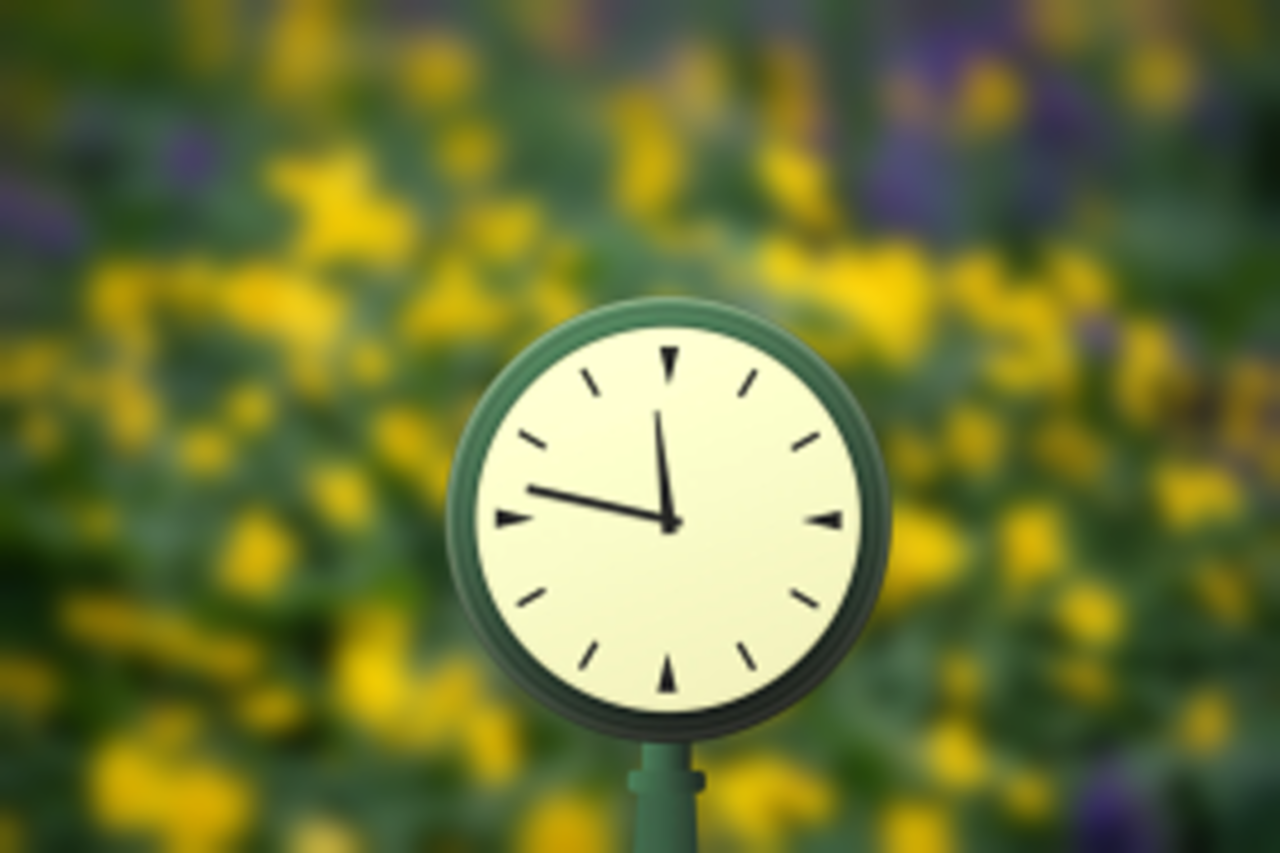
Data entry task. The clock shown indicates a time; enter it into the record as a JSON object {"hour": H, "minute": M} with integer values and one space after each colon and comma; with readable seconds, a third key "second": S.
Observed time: {"hour": 11, "minute": 47}
